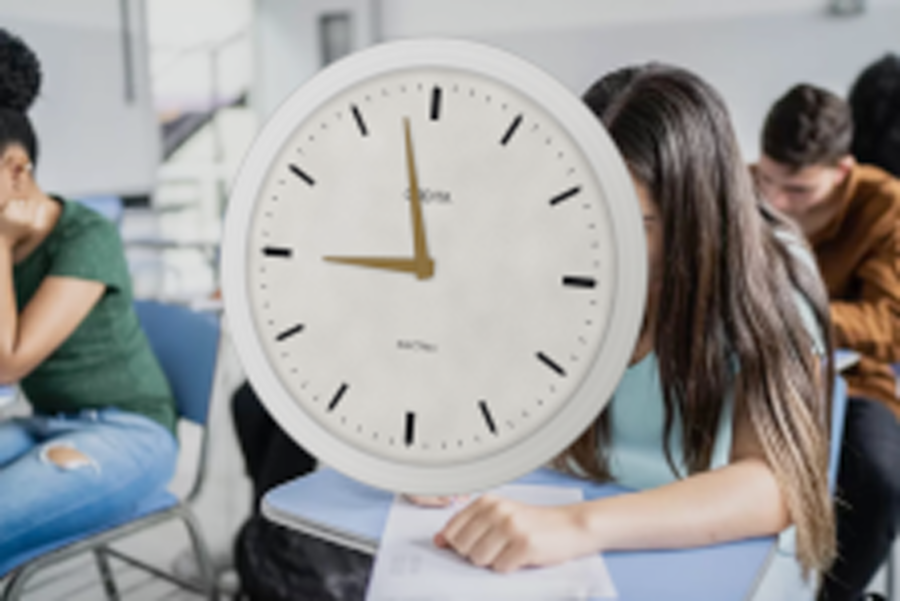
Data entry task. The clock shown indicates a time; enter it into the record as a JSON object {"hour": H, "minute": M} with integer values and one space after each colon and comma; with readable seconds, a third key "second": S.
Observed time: {"hour": 8, "minute": 58}
